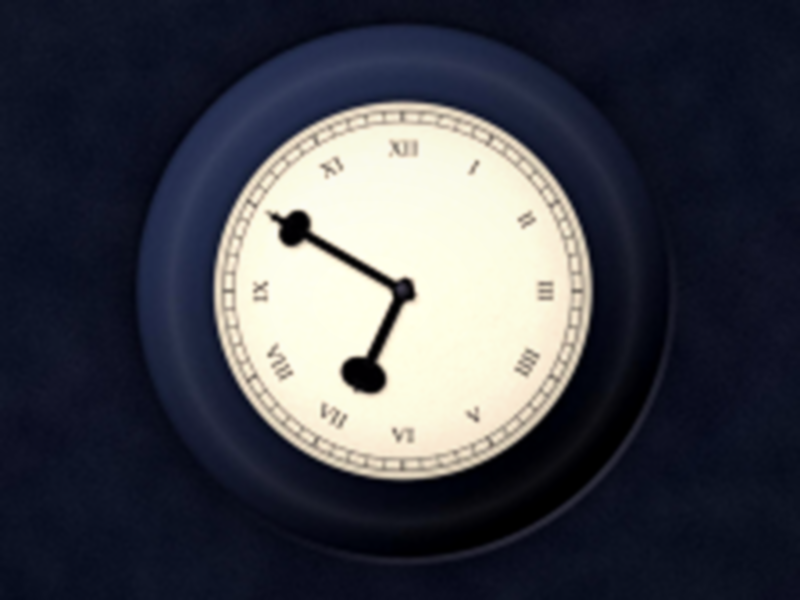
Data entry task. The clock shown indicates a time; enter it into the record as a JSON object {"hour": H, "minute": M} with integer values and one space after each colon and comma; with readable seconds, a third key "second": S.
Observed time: {"hour": 6, "minute": 50}
